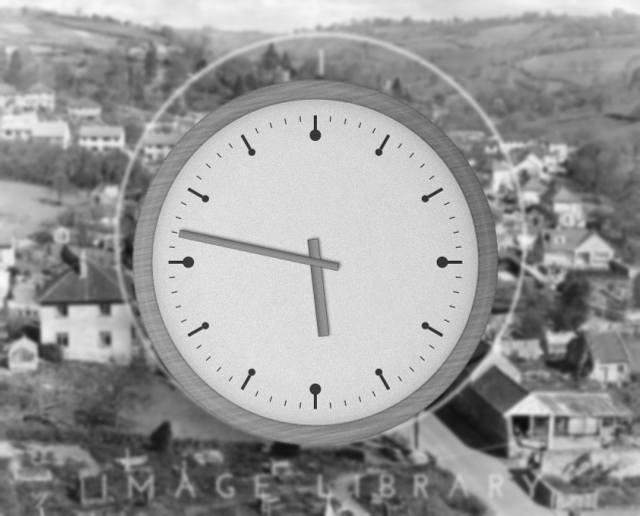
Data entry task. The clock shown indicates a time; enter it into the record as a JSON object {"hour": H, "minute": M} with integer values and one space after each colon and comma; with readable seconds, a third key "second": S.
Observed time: {"hour": 5, "minute": 47}
